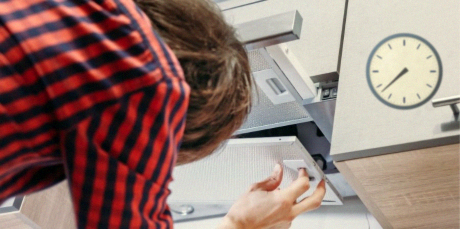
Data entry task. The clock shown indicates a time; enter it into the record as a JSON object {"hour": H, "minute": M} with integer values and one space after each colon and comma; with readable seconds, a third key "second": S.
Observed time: {"hour": 7, "minute": 38}
